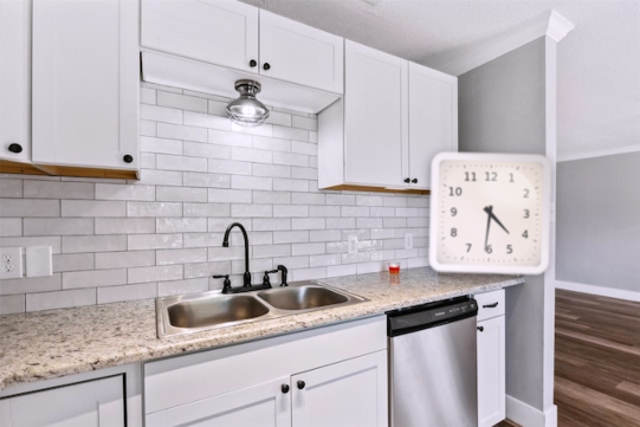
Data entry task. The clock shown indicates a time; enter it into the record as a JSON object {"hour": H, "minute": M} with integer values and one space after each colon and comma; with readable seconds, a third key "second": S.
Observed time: {"hour": 4, "minute": 31}
